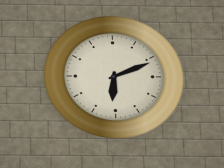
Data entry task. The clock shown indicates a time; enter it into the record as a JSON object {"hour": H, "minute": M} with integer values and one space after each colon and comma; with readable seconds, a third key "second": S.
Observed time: {"hour": 6, "minute": 11}
